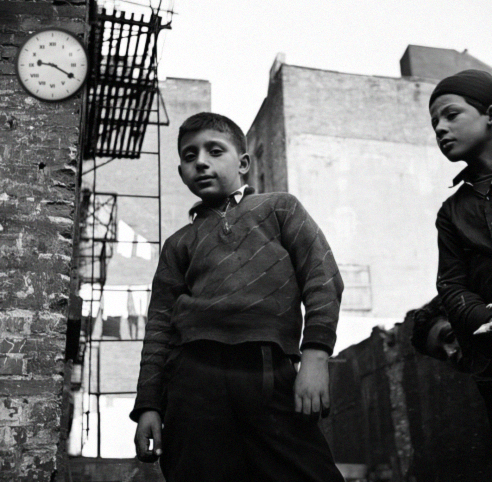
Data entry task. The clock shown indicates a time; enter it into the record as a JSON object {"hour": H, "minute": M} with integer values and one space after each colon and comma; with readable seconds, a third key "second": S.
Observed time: {"hour": 9, "minute": 20}
